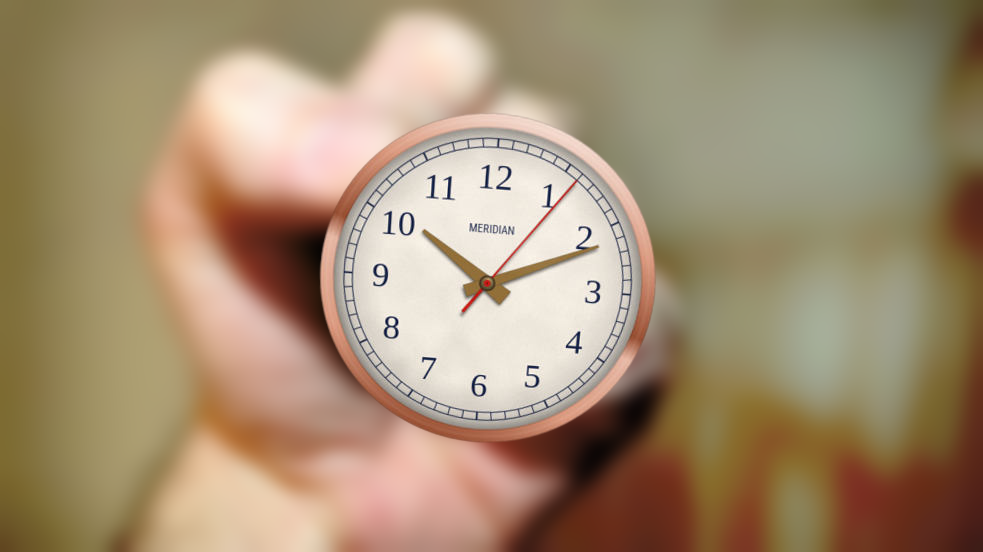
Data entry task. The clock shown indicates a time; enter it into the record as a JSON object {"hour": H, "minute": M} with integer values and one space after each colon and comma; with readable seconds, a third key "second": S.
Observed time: {"hour": 10, "minute": 11, "second": 6}
